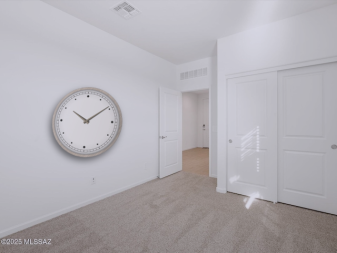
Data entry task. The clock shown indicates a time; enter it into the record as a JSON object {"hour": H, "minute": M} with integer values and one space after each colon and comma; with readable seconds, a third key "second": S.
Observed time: {"hour": 10, "minute": 9}
